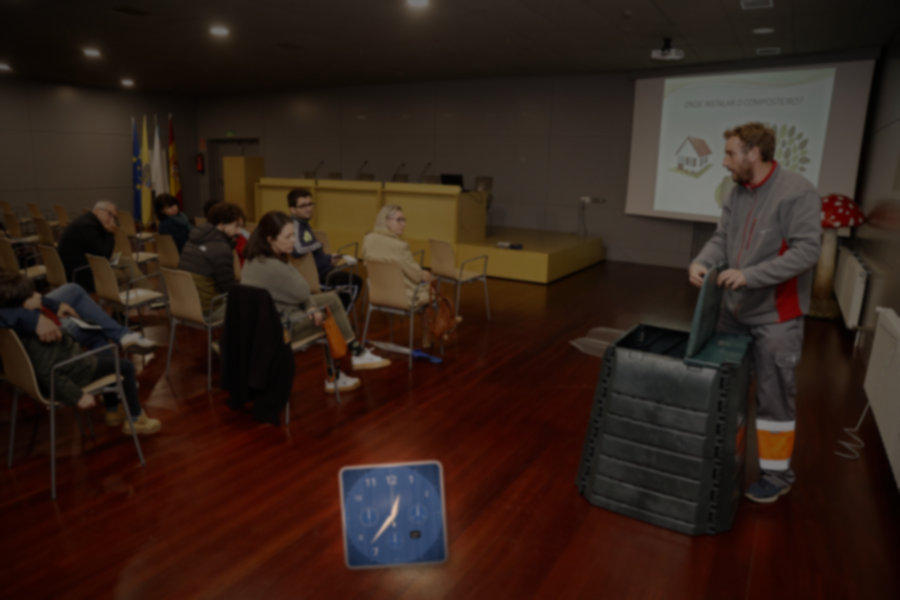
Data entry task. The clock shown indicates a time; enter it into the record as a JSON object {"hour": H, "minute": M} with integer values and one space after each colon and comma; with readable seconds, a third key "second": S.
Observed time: {"hour": 12, "minute": 37}
